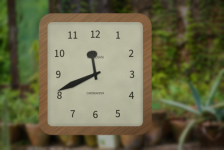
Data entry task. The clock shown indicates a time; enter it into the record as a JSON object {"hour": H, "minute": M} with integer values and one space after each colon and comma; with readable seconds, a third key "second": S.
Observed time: {"hour": 11, "minute": 41}
